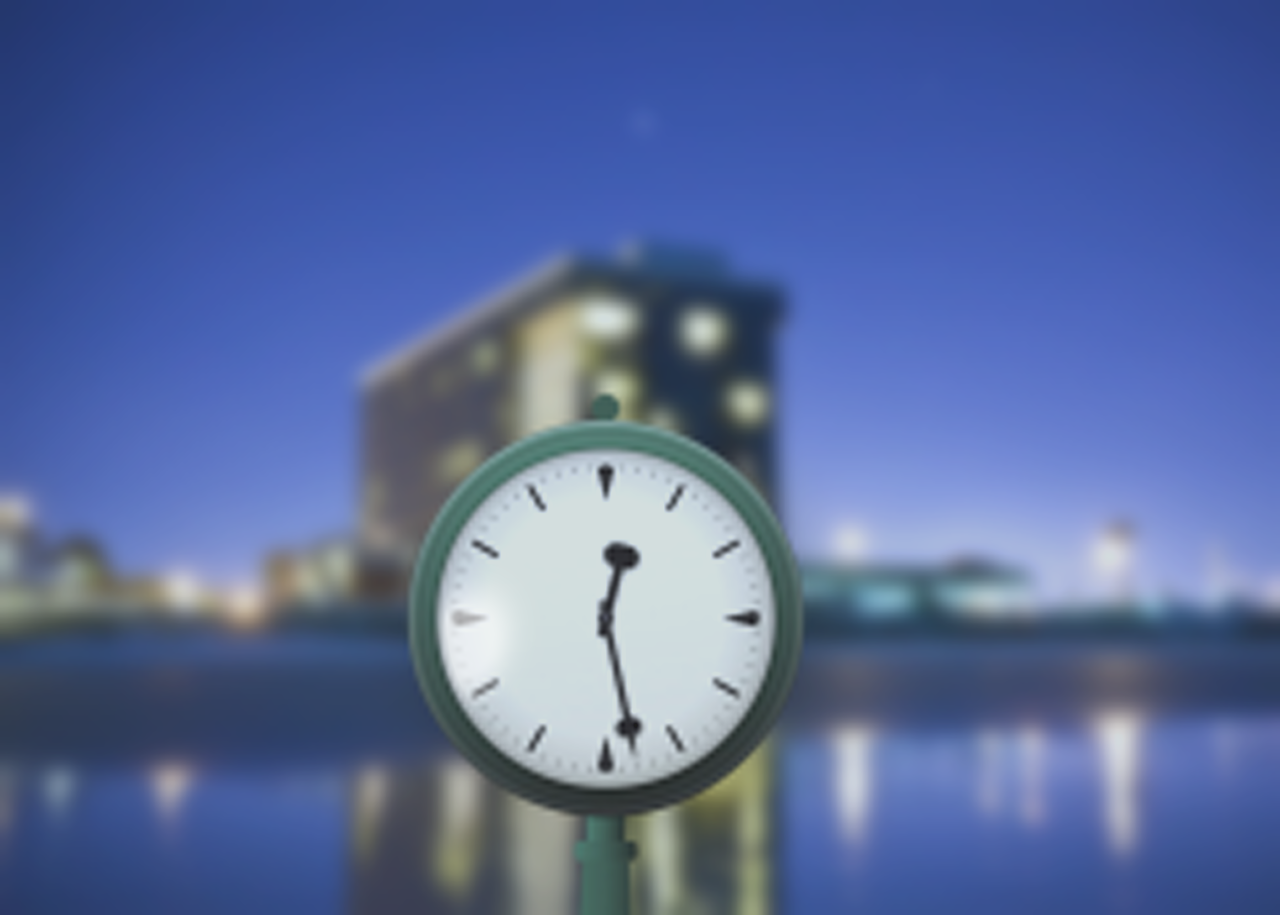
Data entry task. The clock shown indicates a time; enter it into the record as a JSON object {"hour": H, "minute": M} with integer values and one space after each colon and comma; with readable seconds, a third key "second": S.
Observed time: {"hour": 12, "minute": 28}
